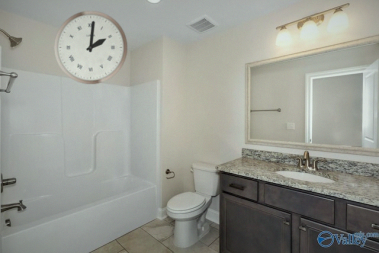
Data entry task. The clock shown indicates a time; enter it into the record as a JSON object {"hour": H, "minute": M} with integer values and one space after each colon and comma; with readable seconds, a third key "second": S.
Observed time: {"hour": 2, "minute": 1}
